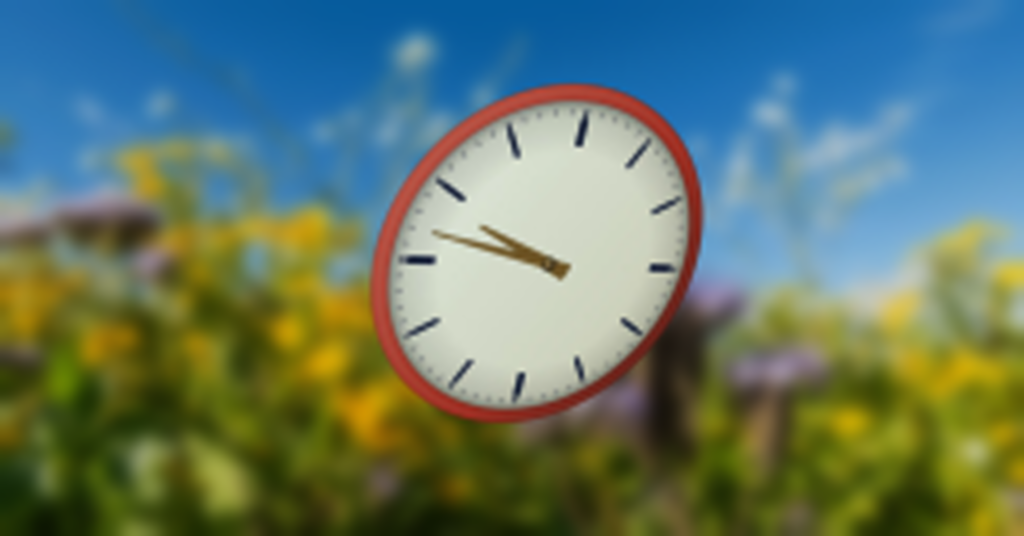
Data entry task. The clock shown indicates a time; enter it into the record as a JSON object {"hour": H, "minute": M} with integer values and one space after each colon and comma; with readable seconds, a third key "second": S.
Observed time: {"hour": 9, "minute": 47}
